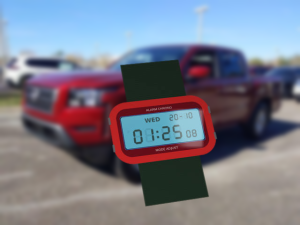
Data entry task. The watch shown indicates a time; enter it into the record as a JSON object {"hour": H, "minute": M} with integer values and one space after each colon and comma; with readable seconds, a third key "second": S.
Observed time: {"hour": 1, "minute": 25, "second": 8}
